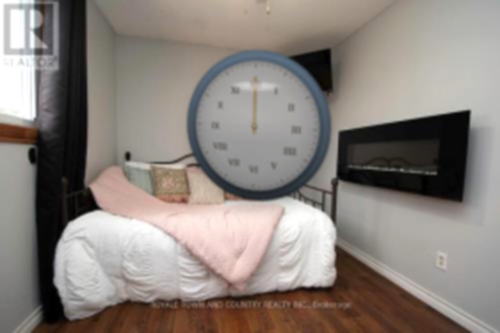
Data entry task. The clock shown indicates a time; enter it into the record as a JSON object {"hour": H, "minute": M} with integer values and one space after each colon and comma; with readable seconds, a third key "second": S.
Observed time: {"hour": 12, "minute": 0}
